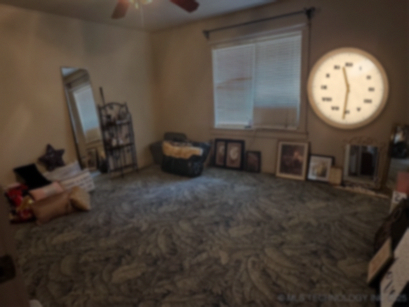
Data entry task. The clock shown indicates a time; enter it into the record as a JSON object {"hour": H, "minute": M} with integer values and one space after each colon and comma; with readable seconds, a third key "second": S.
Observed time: {"hour": 11, "minute": 31}
